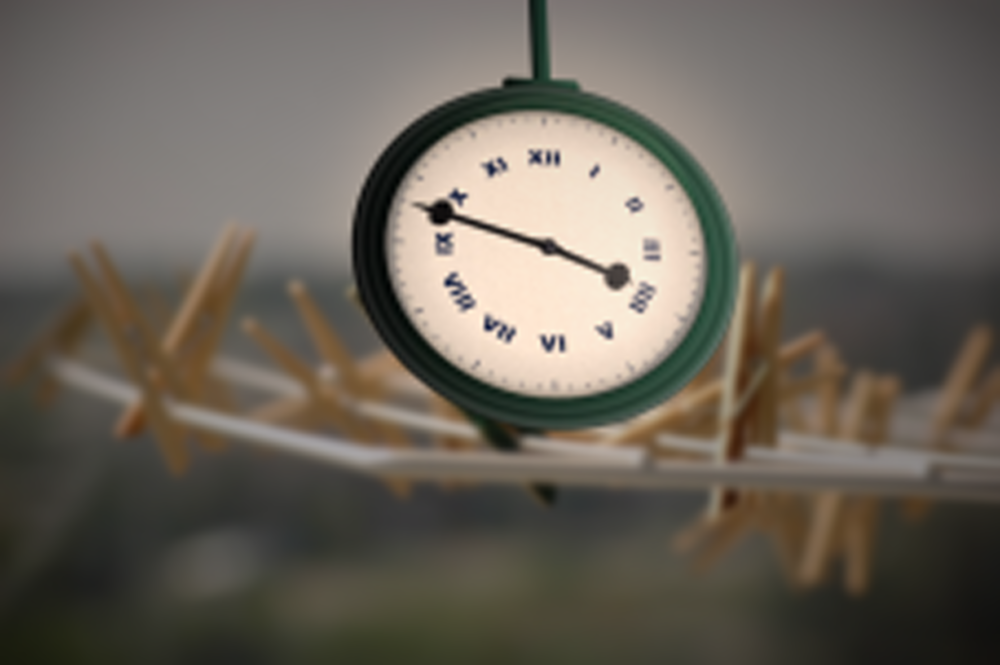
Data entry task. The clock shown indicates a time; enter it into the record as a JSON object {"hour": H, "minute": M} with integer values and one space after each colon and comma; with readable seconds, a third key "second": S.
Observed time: {"hour": 3, "minute": 48}
